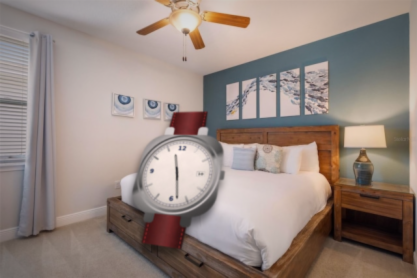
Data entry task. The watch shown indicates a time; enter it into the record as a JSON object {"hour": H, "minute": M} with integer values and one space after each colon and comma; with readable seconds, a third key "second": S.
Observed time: {"hour": 11, "minute": 28}
